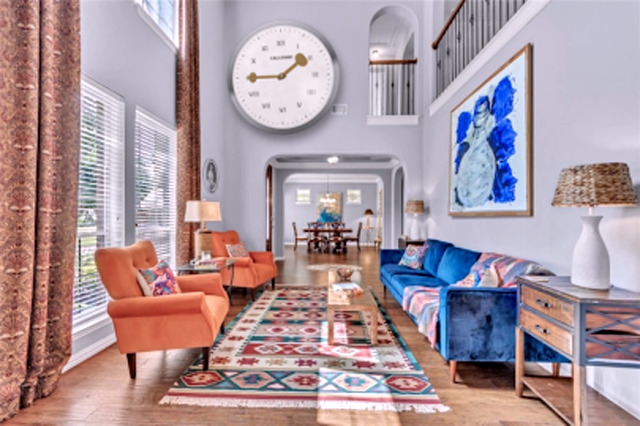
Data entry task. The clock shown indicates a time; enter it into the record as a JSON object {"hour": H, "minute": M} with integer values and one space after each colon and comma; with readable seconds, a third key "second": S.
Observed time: {"hour": 1, "minute": 45}
